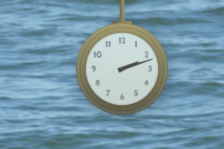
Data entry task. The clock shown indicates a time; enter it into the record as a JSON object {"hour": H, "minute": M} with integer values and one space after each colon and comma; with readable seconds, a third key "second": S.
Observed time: {"hour": 2, "minute": 12}
